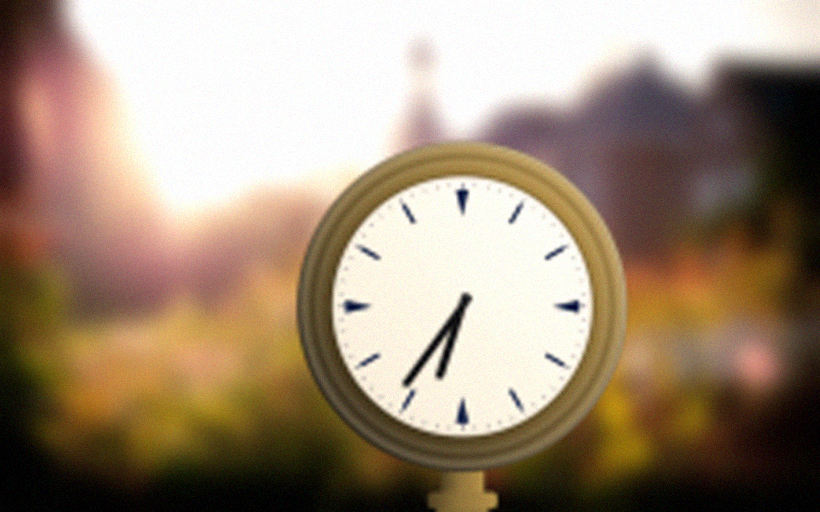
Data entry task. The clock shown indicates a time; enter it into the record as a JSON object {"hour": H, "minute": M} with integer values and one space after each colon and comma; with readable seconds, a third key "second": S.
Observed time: {"hour": 6, "minute": 36}
